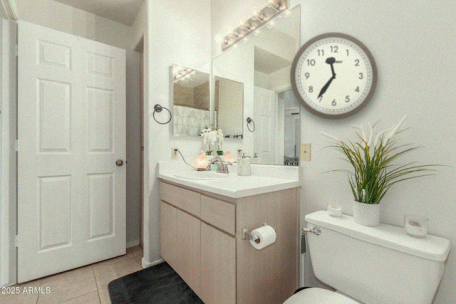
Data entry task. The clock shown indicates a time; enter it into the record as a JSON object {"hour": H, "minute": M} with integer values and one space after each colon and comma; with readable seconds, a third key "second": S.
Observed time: {"hour": 11, "minute": 36}
